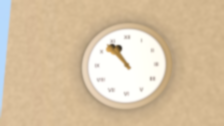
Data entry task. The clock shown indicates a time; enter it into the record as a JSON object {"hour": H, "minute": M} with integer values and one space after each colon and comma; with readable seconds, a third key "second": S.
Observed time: {"hour": 10, "minute": 53}
